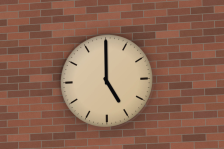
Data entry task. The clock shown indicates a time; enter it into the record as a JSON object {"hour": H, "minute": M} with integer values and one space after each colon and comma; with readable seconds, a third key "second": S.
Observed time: {"hour": 5, "minute": 0}
